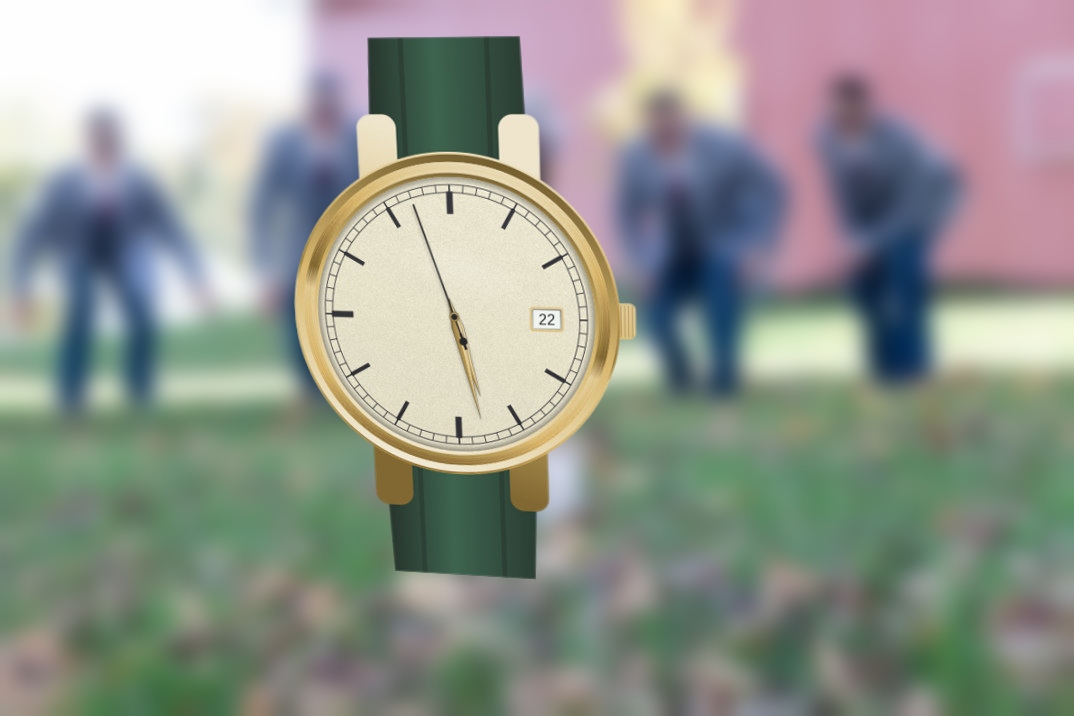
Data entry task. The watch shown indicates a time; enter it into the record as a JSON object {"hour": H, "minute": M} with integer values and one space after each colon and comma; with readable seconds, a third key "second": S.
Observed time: {"hour": 5, "minute": 27, "second": 57}
